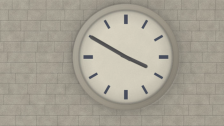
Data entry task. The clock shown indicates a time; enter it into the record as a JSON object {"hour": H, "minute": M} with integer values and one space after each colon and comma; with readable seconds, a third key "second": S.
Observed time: {"hour": 3, "minute": 50}
